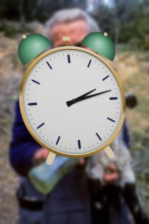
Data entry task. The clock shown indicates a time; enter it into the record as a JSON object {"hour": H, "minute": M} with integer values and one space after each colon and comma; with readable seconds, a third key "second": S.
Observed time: {"hour": 2, "minute": 13}
